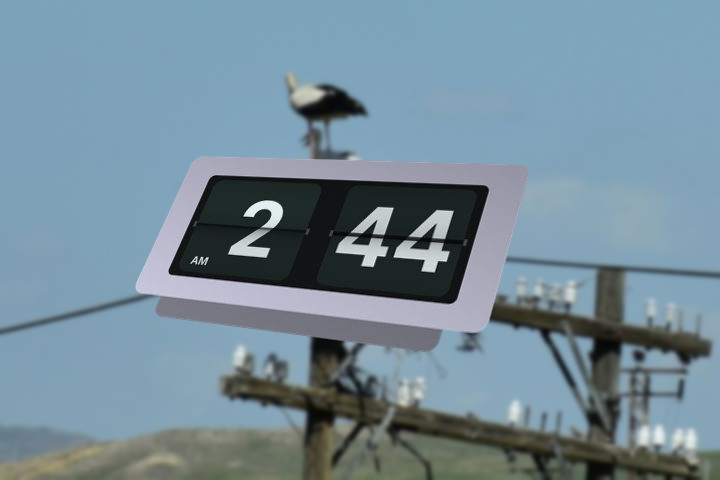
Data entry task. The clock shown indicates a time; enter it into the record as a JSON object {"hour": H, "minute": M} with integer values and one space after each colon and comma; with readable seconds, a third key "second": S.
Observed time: {"hour": 2, "minute": 44}
